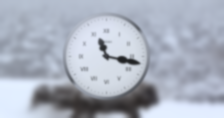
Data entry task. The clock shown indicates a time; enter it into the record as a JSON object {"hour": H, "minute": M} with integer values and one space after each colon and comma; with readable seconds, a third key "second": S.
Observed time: {"hour": 11, "minute": 17}
